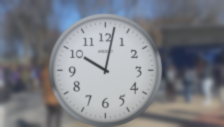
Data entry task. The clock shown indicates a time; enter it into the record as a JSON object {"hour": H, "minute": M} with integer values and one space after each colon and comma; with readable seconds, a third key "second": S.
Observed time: {"hour": 10, "minute": 2}
